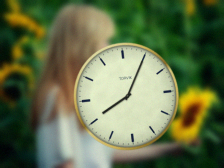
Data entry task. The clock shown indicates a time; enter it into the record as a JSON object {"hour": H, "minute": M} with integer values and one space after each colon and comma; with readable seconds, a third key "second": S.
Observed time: {"hour": 8, "minute": 5}
